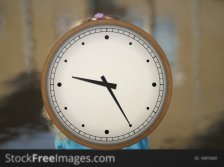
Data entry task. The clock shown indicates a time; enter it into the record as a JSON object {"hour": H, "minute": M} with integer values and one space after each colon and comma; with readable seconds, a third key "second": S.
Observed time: {"hour": 9, "minute": 25}
